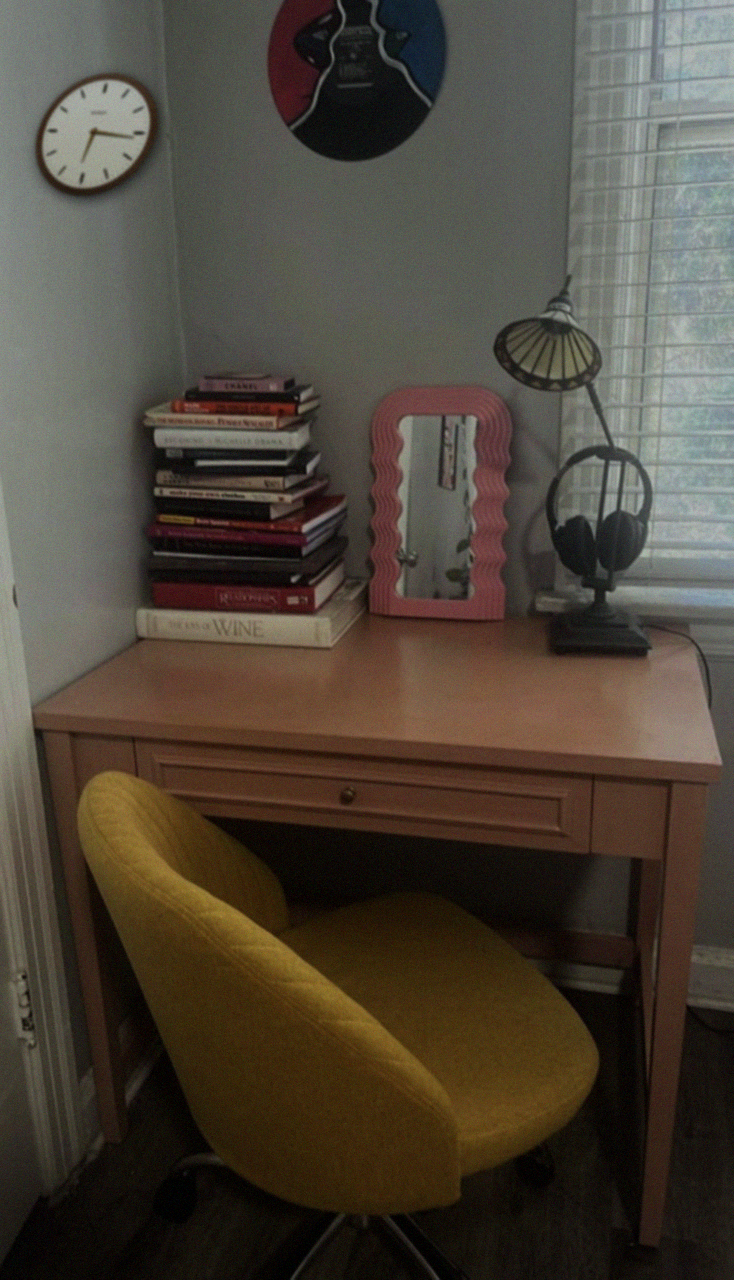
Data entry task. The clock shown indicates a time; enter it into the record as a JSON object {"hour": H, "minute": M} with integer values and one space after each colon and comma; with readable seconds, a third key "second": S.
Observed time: {"hour": 6, "minute": 16}
